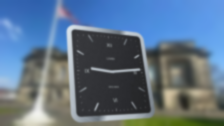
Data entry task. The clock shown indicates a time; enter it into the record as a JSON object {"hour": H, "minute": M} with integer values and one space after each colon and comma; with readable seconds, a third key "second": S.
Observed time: {"hour": 9, "minute": 14}
